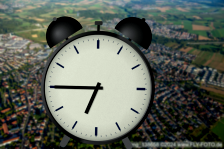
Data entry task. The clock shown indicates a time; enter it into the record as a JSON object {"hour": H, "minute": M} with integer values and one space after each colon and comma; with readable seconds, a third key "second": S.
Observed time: {"hour": 6, "minute": 45}
